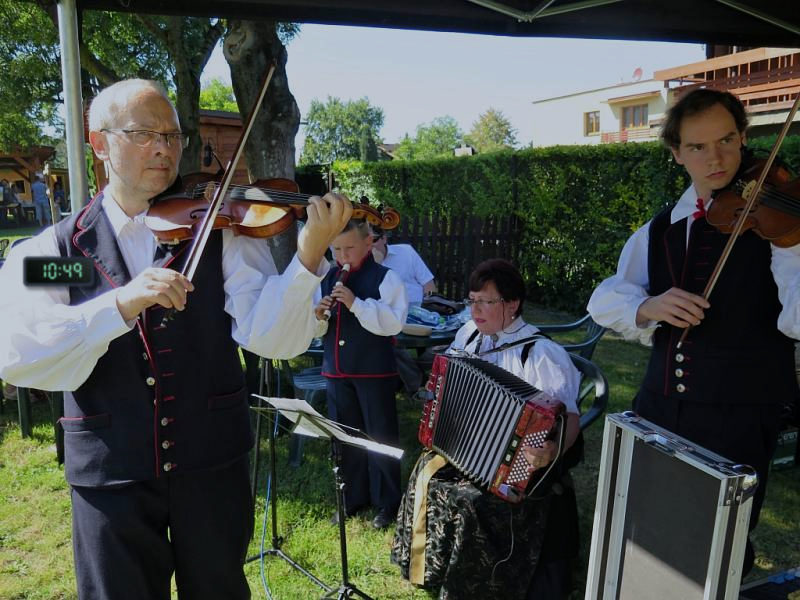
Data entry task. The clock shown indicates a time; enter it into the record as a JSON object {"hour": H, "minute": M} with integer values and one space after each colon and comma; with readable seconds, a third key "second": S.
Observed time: {"hour": 10, "minute": 49}
